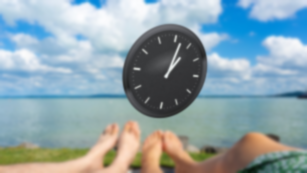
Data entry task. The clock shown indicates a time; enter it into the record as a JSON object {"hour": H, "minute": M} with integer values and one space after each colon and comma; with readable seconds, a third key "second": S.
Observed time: {"hour": 1, "minute": 2}
